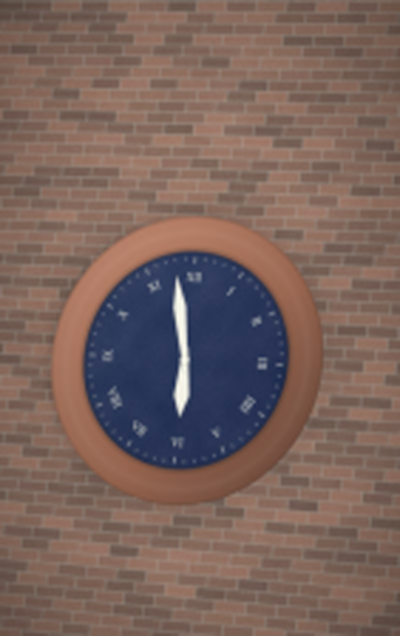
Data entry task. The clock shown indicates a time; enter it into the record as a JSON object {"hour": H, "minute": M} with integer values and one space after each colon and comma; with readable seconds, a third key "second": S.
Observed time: {"hour": 5, "minute": 58}
